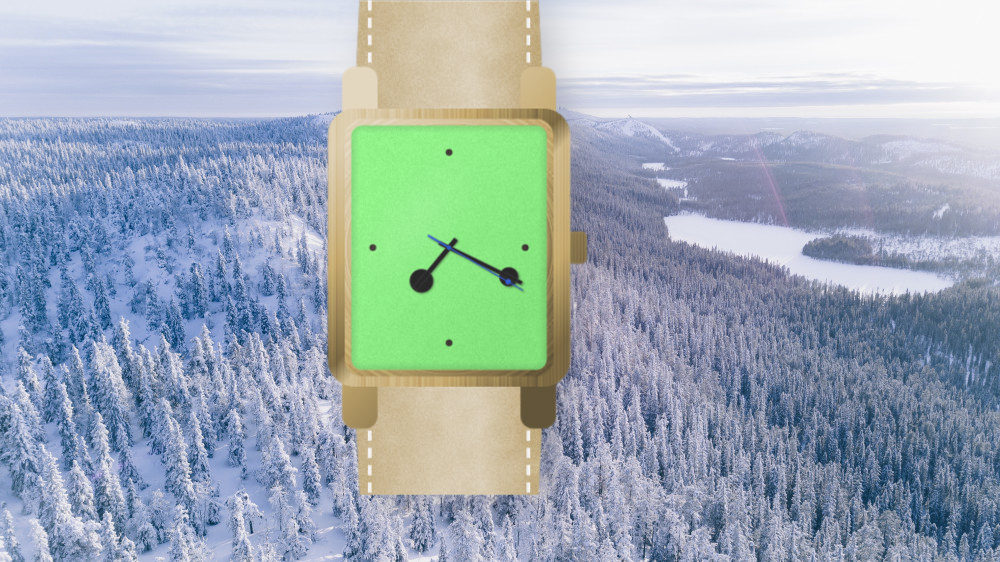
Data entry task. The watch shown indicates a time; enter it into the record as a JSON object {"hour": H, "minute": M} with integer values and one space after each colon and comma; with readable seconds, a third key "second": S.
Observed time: {"hour": 7, "minute": 19, "second": 20}
